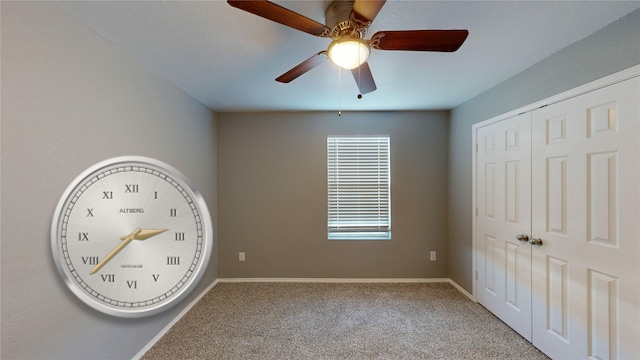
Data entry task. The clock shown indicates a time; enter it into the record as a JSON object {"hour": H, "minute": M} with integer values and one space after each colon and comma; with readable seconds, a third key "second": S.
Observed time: {"hour": 2, "minute": 38}
